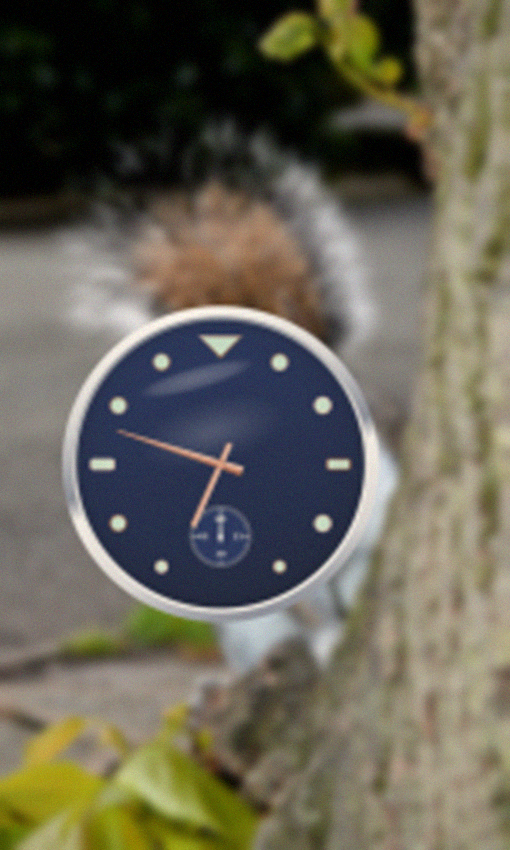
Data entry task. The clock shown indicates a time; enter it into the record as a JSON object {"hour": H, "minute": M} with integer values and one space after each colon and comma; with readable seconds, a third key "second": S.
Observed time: {"hour": 6, "minute": 48}
